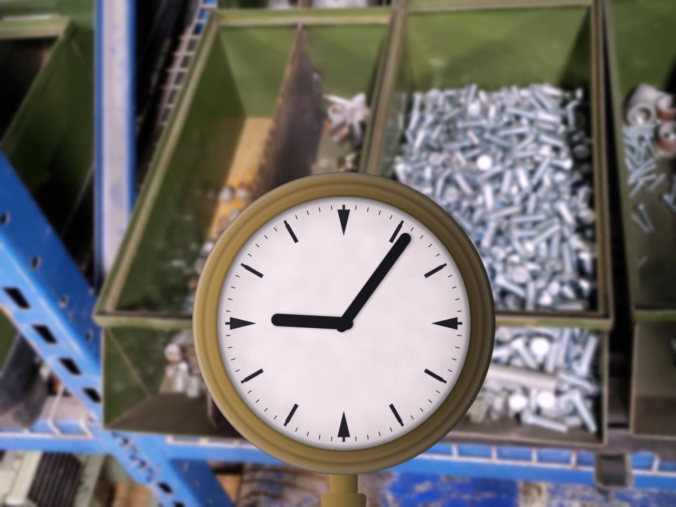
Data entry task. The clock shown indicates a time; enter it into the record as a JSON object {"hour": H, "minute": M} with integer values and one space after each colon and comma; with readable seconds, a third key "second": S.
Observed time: {"hour": 9, "minute": 6}
